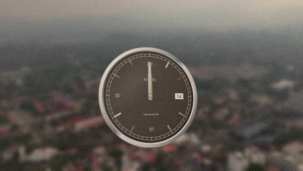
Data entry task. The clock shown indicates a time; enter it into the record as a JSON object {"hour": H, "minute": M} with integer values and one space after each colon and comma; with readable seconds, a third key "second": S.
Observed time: {"hour": 12, "minute": 0}
